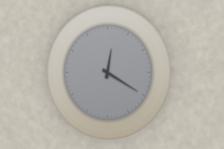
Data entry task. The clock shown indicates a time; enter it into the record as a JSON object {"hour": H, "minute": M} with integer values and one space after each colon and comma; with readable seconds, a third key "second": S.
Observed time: {"hour": 12, "minute": 20}
